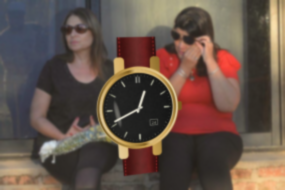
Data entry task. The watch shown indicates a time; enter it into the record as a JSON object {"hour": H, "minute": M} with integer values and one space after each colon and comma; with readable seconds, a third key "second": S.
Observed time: {"hour": 12, "minute": 41}
